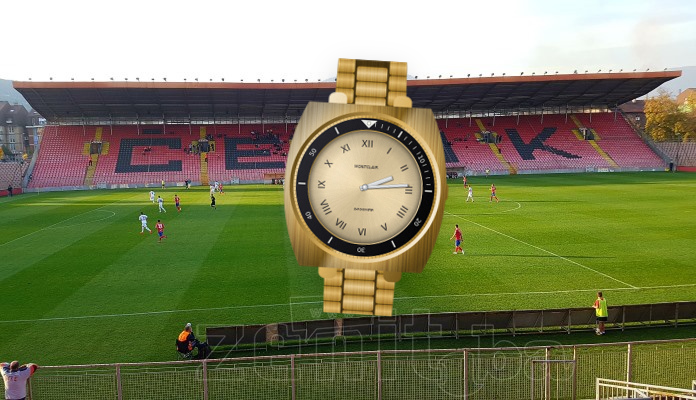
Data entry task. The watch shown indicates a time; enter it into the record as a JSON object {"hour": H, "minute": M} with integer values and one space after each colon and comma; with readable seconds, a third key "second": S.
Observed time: {"hour": 2, "minute": 14}
